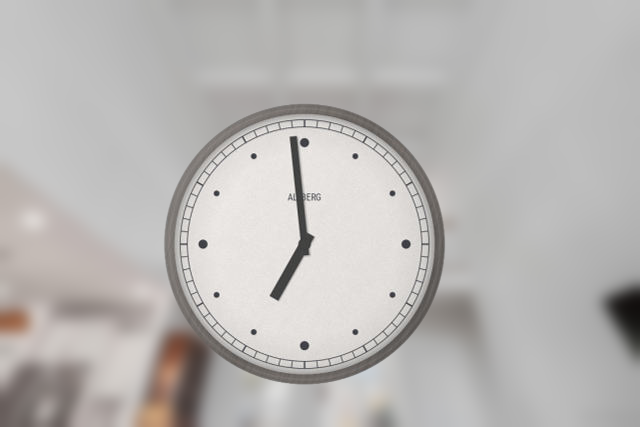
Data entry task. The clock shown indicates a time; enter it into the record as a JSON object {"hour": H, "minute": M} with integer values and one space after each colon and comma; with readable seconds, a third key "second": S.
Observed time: {"hour": 6, "minute": 59}
